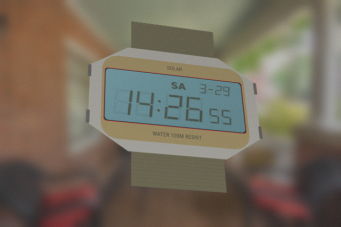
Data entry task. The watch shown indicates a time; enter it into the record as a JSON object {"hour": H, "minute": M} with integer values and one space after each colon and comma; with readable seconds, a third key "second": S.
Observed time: {"hour": 14, "minute": 26, "second": 55}
